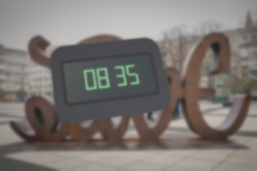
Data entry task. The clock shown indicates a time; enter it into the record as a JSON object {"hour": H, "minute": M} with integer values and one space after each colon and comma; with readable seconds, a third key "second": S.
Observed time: {"hour": 8, "minute": 35}
